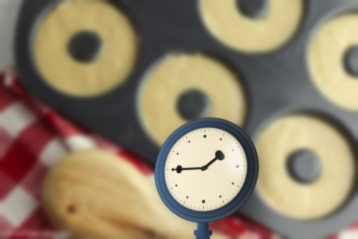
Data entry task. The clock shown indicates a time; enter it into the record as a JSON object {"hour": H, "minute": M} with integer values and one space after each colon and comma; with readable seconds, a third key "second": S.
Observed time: {"hour": 1, "minute": 45}
